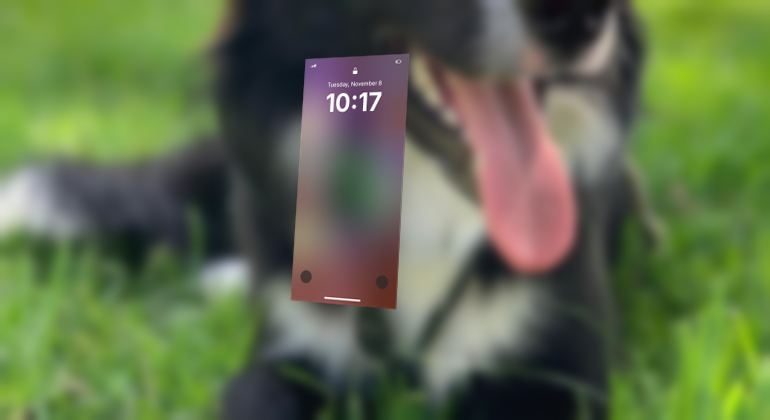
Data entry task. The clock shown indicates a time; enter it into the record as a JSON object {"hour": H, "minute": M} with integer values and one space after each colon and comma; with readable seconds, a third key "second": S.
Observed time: {"hour": 10, "minute": 17}
